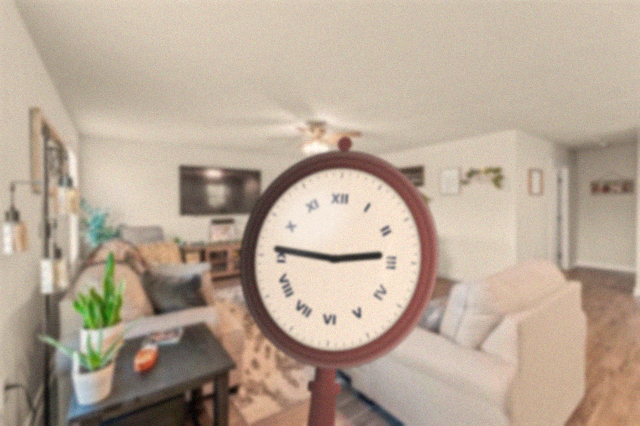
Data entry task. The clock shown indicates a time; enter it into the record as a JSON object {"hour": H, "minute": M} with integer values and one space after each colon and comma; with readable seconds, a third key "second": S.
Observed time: {"hour": 2, "minute": 46}
